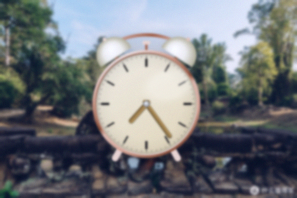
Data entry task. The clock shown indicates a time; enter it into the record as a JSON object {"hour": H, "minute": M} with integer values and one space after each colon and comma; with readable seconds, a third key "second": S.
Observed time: {"hour": 7, "minute": 24}
